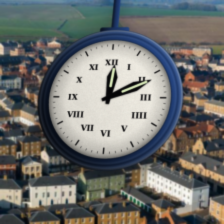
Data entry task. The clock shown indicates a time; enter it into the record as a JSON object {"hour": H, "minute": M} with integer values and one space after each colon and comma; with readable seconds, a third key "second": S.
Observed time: {"hour": 12, "minute": 11}
